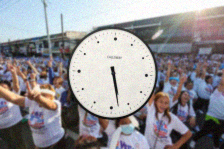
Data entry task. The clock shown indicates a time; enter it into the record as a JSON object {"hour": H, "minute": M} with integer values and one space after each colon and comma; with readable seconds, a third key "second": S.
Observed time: {"hour": 5, "minute": 28}
